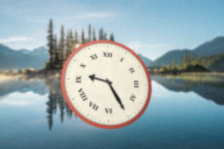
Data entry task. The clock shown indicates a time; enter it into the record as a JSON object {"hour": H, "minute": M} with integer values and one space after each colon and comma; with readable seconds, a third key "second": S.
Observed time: {"hour": 9, "minute": 25}
